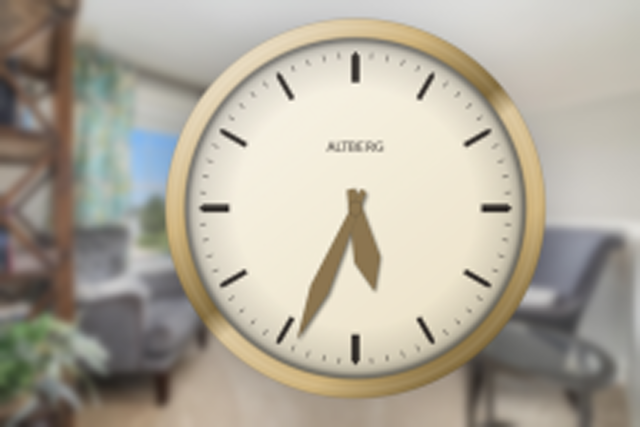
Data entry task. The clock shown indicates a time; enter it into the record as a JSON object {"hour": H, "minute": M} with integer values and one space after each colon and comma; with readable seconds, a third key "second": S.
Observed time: {"hour": 5, "minute": 34}
